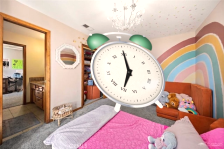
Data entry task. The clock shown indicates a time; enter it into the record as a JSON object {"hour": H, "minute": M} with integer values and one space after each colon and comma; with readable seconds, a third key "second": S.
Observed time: {"hour": 7, "minute": 0}
